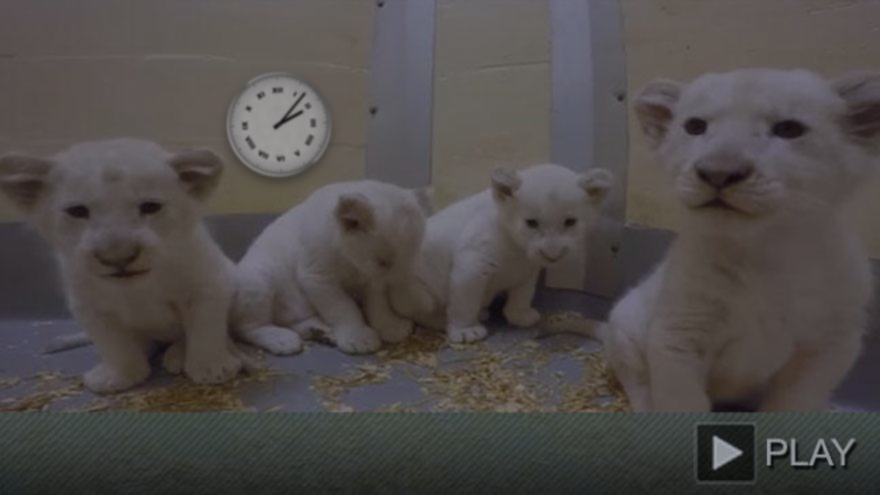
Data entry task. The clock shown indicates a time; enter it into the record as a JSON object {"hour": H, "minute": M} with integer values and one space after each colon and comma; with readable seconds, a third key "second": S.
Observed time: {"hour": 2, "minute": 7}
